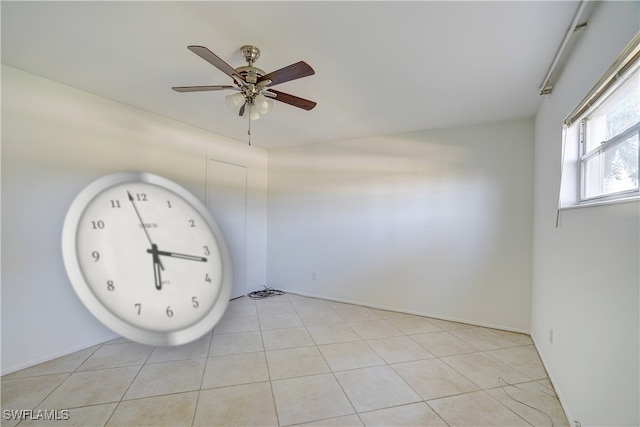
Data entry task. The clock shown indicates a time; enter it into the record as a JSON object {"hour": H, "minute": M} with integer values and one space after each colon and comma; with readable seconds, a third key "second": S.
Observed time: {"hour": 6, "minute": 16, "second": 58}
